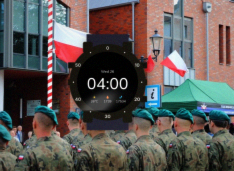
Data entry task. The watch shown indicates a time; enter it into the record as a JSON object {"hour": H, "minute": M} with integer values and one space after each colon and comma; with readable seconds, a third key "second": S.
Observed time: {"hour": 4, "minute": 0}
